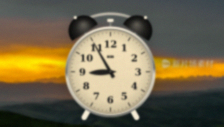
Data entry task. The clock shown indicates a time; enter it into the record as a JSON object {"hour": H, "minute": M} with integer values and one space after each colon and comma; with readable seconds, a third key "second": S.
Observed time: {"hour": 8, "minute": 55}
